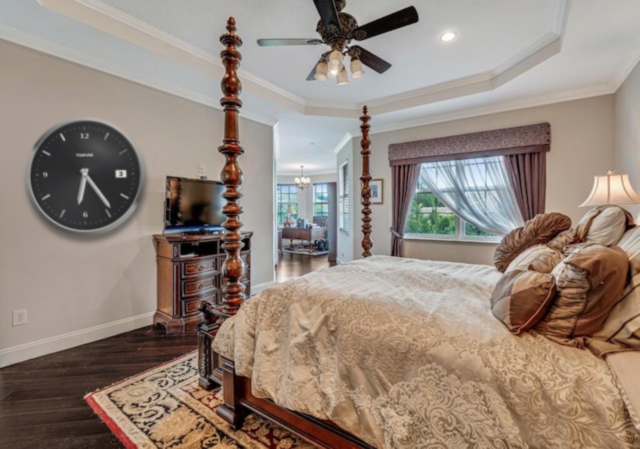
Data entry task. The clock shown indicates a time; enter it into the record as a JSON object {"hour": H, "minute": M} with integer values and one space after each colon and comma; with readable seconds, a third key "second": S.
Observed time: {"hour": 6, "minute": 24}
